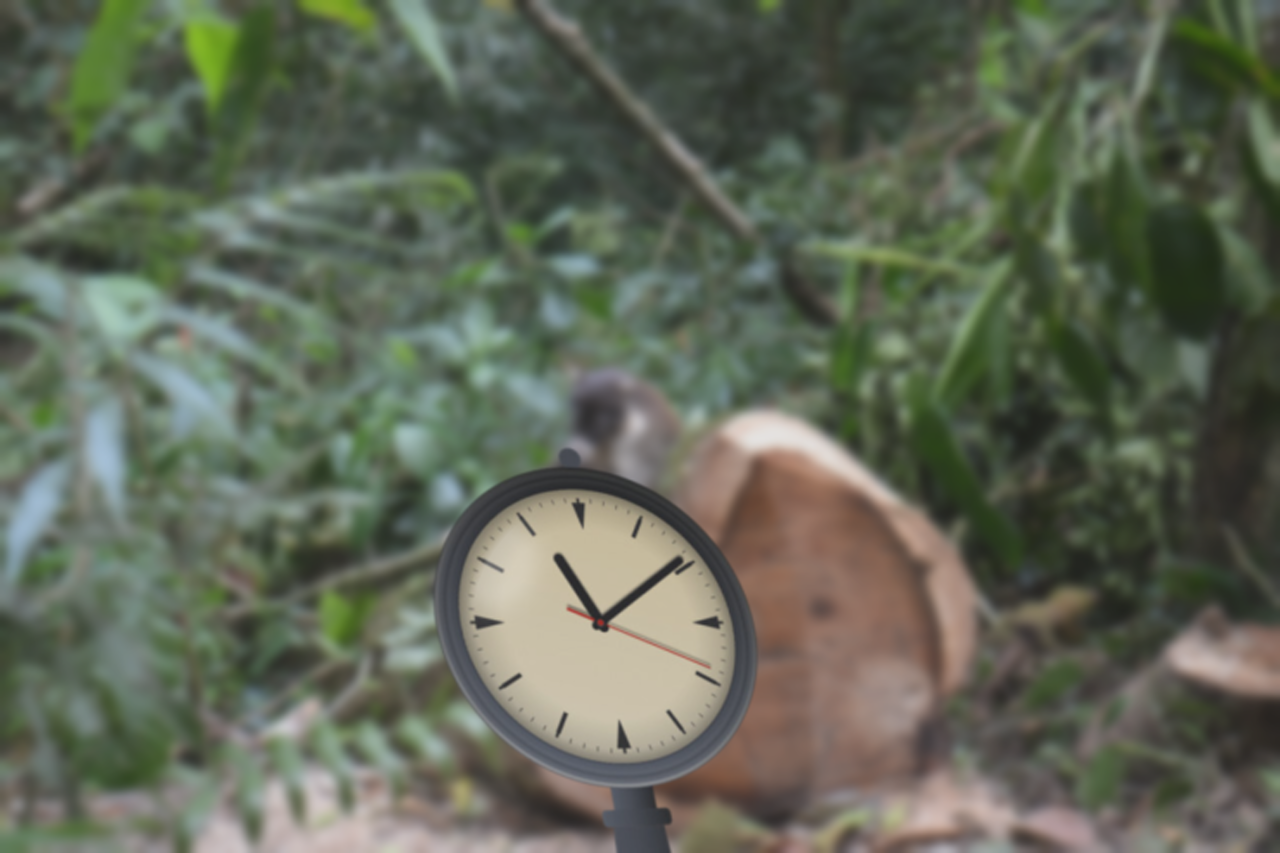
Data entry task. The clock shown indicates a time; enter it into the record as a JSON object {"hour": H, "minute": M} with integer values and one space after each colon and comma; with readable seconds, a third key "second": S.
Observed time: {"hour": 11, "minute": 9, "second": 19}
